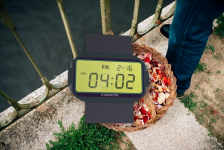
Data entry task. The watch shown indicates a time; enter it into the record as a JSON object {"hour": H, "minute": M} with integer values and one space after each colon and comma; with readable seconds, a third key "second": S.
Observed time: {"hour": 4, "minute": 2}
